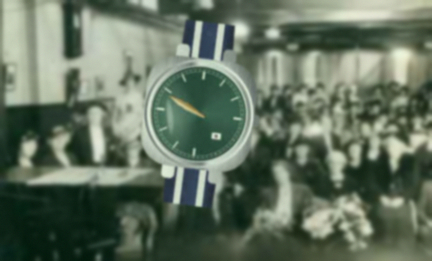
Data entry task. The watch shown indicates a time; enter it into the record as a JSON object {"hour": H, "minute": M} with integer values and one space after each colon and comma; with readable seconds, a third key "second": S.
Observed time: {"hour": 9, "minute": 49}
